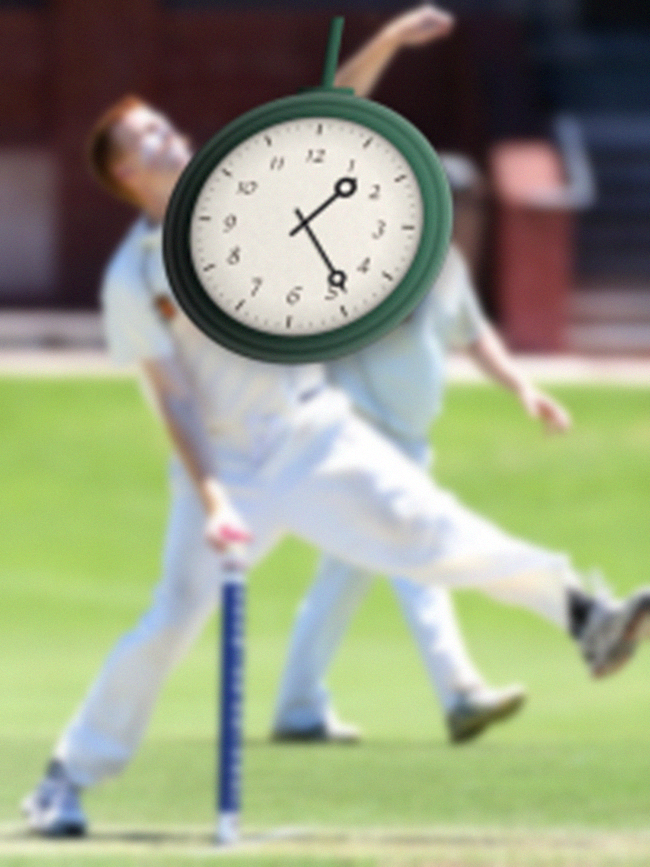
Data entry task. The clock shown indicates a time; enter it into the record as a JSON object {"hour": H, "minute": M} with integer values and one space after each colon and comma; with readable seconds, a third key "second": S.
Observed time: {"hour": 1, "minute": 24}
